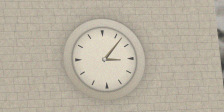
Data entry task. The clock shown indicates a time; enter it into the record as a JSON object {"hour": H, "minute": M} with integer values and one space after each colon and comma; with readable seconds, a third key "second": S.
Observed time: {"hour": 3, "minute": 7}
